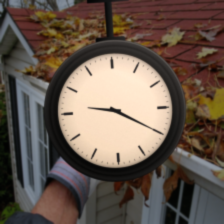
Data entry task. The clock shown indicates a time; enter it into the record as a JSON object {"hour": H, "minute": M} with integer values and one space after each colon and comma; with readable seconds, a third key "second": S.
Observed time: {"hour": 9, "minute": 20}
